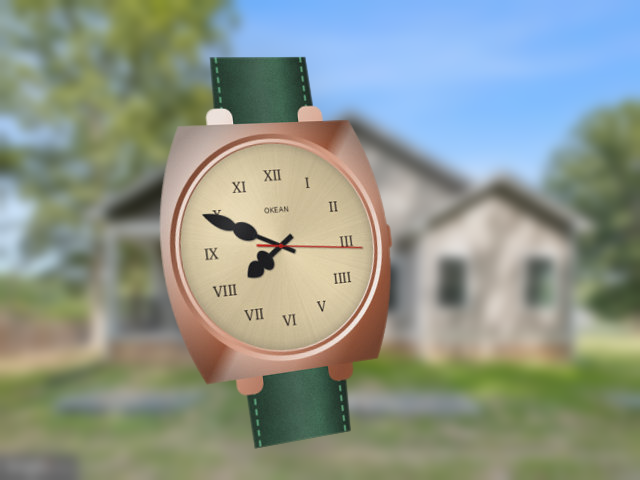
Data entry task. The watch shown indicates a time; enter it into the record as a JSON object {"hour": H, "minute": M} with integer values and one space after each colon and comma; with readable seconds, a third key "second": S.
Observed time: {"hour": 7, "minute": 49, "second": 16}
